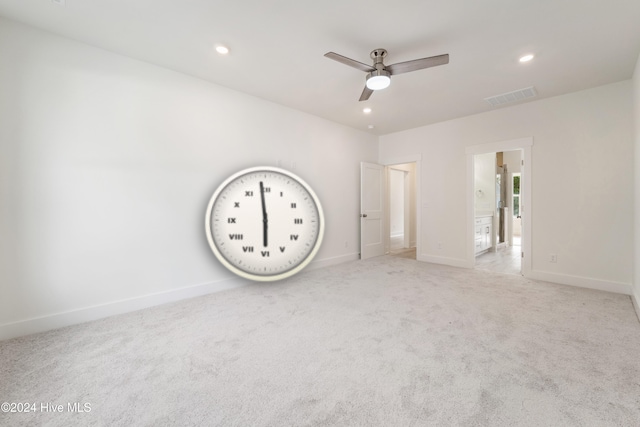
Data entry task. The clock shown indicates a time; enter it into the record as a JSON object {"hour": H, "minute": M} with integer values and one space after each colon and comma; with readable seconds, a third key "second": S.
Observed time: {"hour": 5, "minute": 59}
